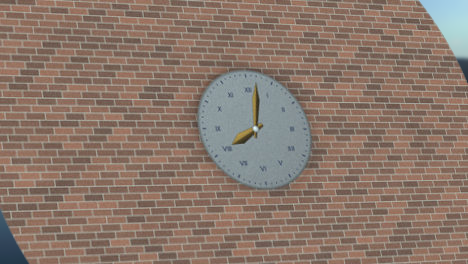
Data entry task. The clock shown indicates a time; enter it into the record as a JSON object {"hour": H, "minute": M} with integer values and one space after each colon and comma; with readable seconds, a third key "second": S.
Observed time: {"hour": 8, "minute": 2}
